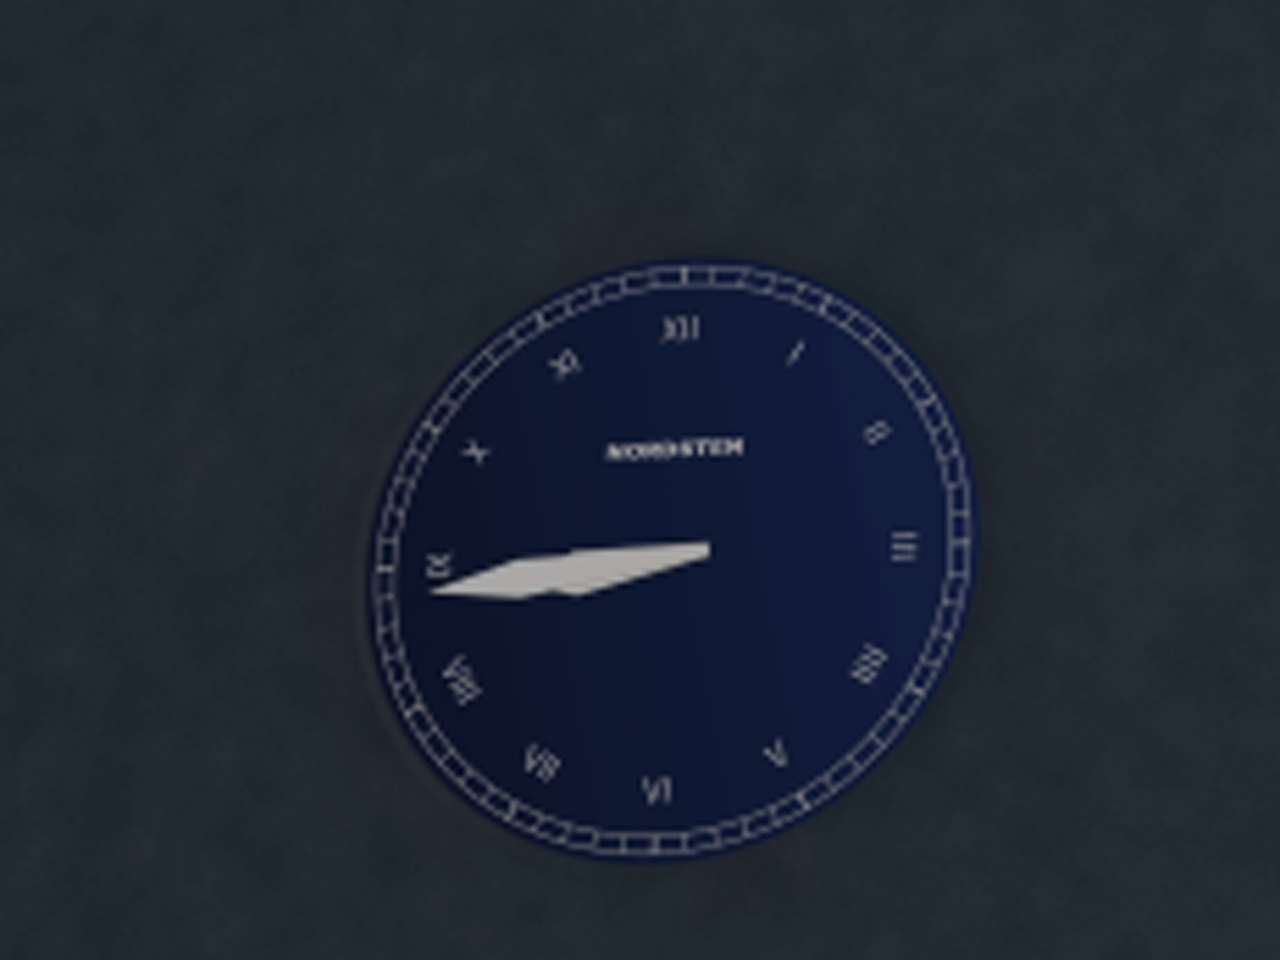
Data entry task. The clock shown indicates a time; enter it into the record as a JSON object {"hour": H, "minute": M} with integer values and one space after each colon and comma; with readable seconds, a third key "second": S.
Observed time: {"hour": 8, "minute": 44}
